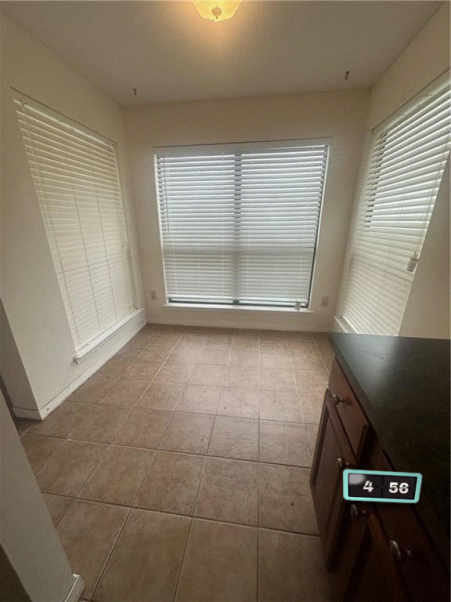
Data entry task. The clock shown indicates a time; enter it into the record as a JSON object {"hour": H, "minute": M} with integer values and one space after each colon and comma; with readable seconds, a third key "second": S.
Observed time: {"hour": 4, "minute": 56}
